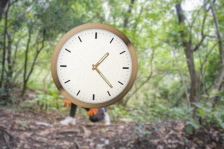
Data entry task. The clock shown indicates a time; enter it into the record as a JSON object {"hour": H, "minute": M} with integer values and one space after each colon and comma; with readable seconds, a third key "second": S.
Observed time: {"hour": 1, "minute": 23}
